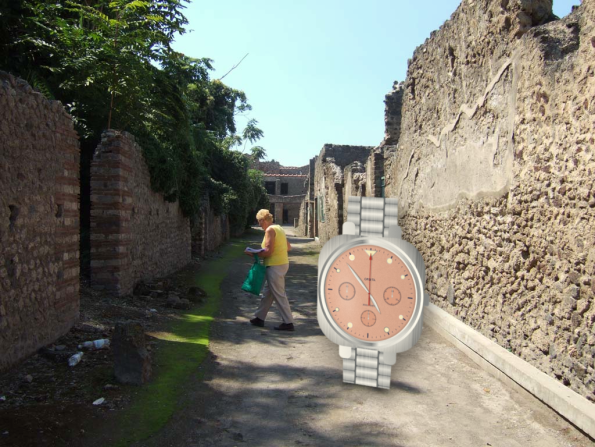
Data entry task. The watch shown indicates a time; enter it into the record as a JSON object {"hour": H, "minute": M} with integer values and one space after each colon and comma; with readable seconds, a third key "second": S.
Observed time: {"hour": 4, "minute": 53}
